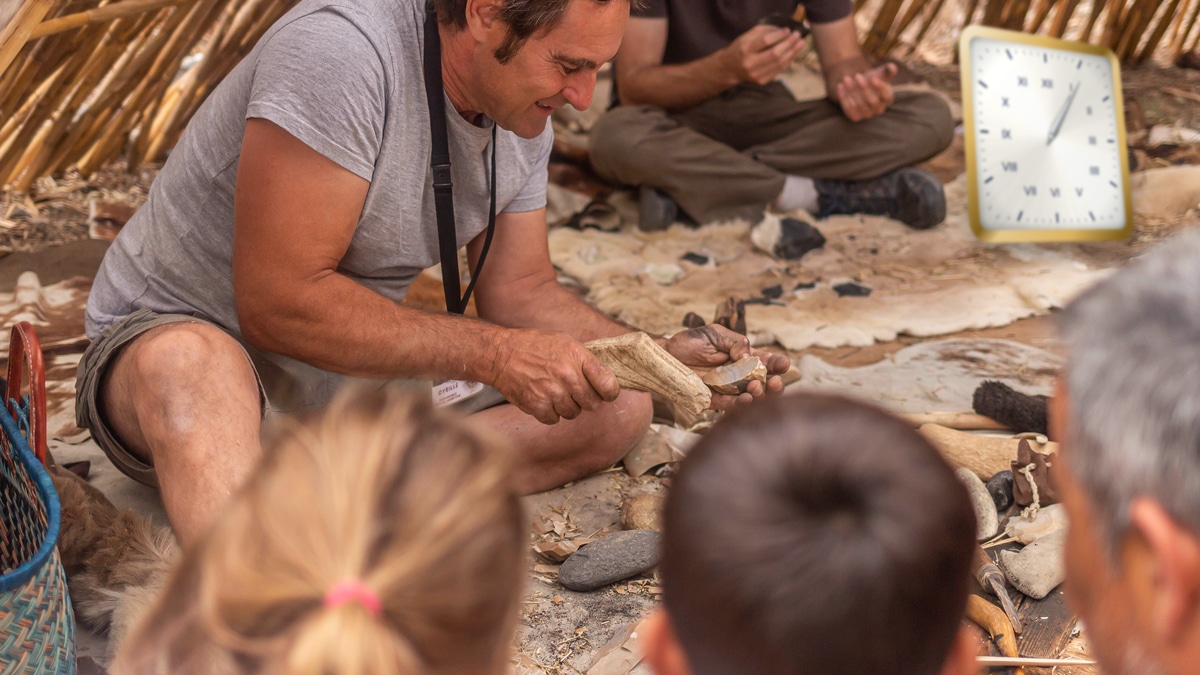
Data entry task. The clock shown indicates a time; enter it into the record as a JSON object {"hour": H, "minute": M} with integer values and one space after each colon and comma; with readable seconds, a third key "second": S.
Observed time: {"hour": 1, "minute": 6}
